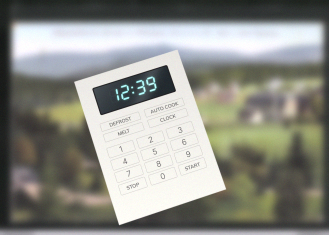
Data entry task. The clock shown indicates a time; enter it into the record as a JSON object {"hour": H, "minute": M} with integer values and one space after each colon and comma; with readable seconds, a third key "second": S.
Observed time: {"hour": 12, "minute": 39}
